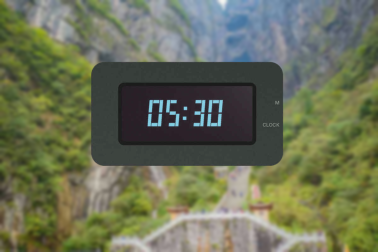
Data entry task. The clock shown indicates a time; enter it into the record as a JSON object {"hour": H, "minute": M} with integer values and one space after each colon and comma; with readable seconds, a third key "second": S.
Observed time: {"hour": 5, "minute": 30}
